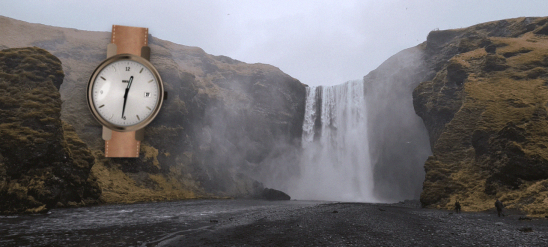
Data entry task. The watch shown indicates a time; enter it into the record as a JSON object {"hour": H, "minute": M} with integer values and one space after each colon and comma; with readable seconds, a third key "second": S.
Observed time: {"hour": 12, "minute": 31}
